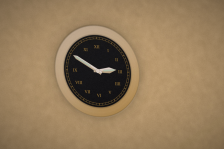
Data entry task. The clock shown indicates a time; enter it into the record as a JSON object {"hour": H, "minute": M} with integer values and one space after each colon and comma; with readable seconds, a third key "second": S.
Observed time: {"hour": 2, "minute": 50}
